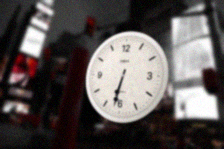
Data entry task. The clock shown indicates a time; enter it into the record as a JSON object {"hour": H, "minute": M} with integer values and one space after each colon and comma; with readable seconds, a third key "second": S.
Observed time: {"hour": 6, "minute": 32}
